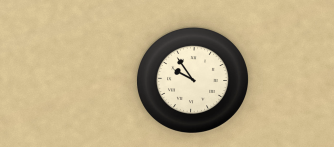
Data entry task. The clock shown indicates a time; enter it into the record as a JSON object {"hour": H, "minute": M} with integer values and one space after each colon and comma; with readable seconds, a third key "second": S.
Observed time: {"hour": 9, "minute": 54}
